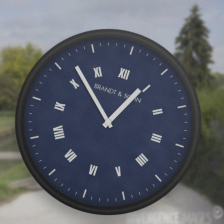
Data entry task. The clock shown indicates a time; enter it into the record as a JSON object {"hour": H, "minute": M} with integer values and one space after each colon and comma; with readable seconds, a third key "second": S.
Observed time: {"hour": 12, "minute": 52}
